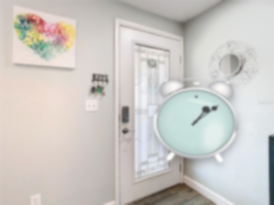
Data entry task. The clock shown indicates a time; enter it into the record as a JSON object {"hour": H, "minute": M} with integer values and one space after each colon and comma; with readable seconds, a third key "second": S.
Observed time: {"hour": 1, "minute": 8}
